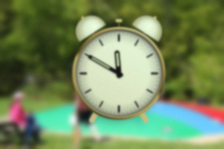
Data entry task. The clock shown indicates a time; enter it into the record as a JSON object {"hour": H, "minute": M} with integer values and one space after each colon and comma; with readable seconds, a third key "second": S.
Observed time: {"hour": 11, "minute": 50}
